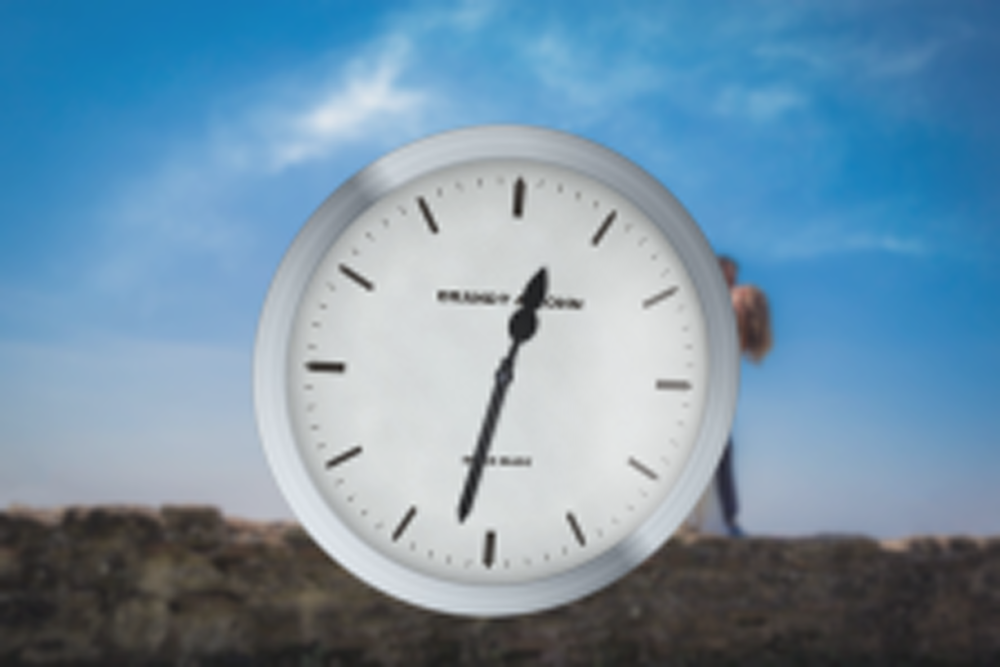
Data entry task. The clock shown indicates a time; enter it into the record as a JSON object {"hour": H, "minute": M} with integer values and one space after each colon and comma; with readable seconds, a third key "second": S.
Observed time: {"hour": 12, "minute": 32}
